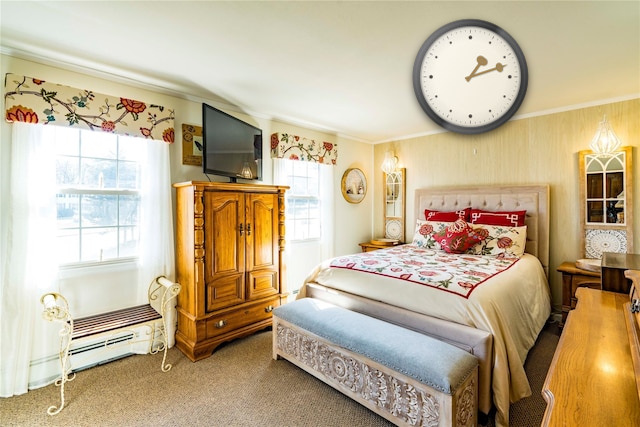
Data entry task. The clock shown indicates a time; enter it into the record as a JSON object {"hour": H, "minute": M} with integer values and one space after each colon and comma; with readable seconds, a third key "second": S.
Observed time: {"hour": 1, "minute": 12}
